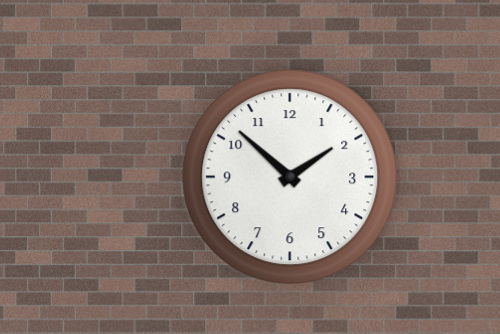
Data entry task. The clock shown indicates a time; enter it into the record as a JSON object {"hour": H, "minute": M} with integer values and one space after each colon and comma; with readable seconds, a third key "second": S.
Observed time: {"hour": 1, "minute": 52}
